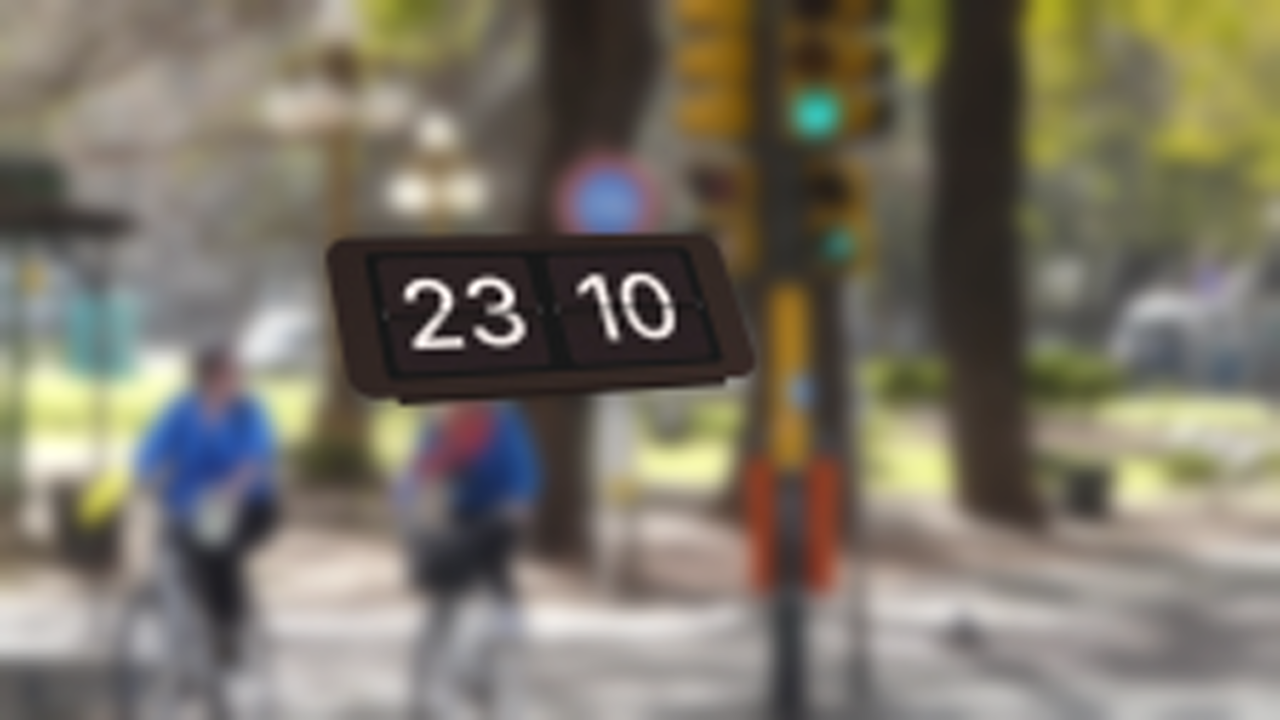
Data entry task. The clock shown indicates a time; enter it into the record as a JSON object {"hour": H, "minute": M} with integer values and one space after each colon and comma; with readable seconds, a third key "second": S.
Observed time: {"hour": 23, "minute": 10}
